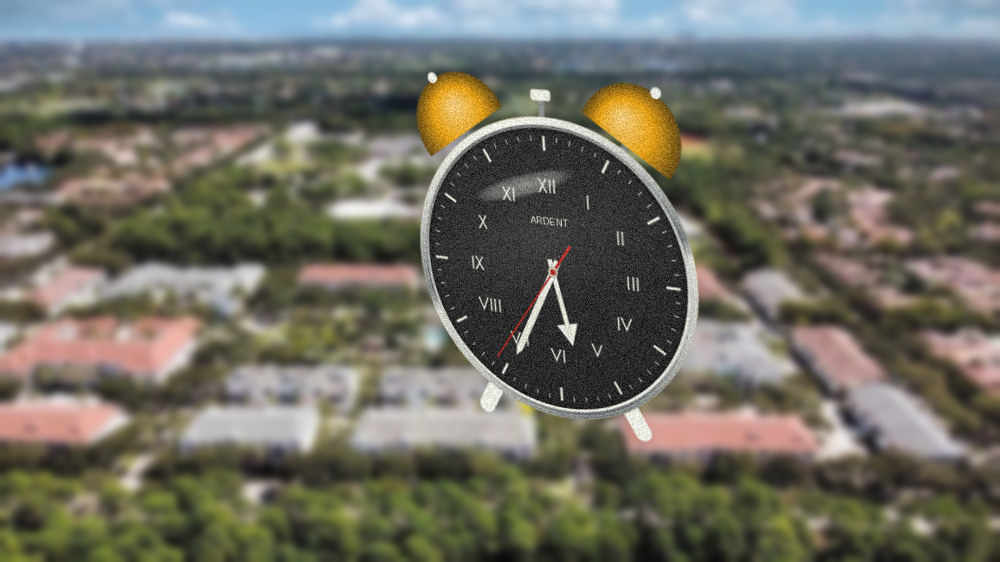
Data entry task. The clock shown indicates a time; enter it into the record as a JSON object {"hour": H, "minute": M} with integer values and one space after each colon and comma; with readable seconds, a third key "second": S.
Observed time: {"hour": 5, "minute": 34, "second": 36}
